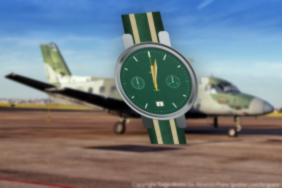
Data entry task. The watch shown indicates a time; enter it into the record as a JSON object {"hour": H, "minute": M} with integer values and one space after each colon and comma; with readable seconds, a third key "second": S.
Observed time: {"hour": 12, "minute": 2}
